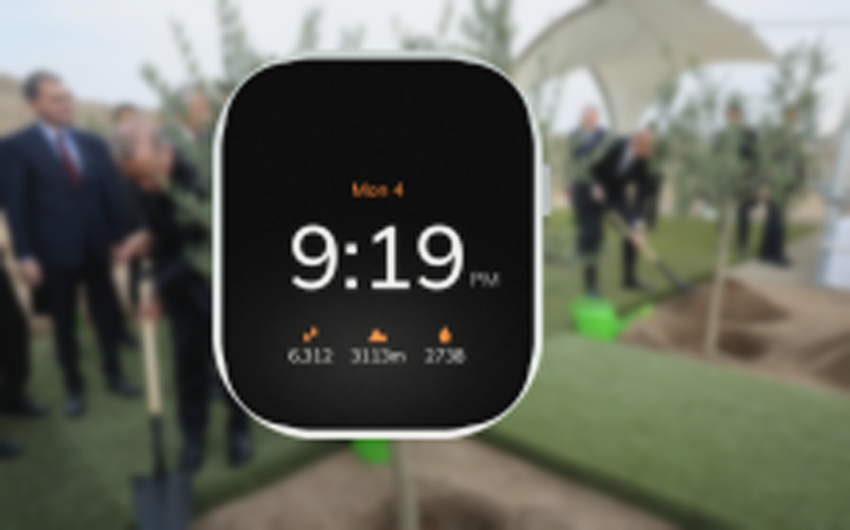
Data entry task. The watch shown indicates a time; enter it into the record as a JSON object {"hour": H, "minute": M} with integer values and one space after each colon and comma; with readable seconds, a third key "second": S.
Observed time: {"hour": 9, "minute": 19}
